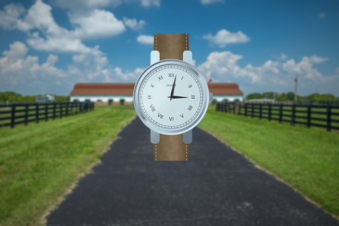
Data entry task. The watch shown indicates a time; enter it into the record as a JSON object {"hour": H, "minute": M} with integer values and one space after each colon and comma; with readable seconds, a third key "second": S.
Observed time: {"hour": 3, "minute": 2}
